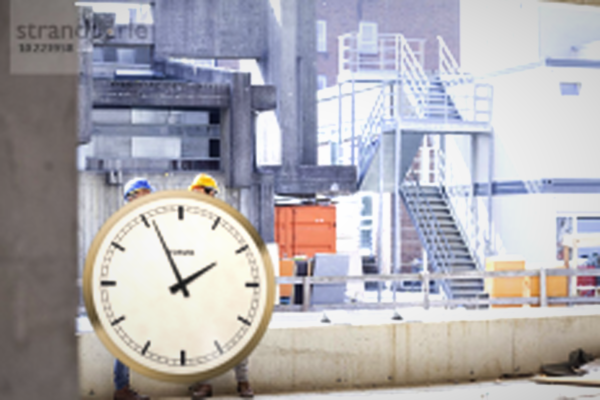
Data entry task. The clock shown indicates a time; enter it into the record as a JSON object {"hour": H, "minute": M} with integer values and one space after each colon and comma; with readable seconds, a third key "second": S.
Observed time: {"hour": 1, "minute": 56}
